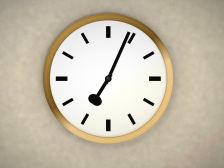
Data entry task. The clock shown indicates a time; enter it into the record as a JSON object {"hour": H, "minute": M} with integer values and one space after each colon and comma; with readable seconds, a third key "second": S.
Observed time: {"hour": 7, "minute": 4}
